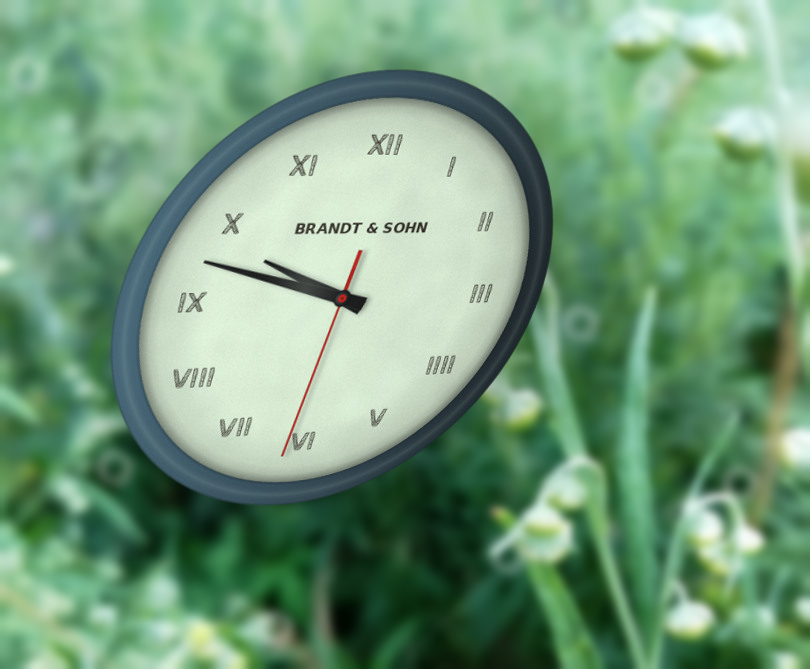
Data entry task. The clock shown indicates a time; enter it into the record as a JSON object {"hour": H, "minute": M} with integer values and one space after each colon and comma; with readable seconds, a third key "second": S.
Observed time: {"hour": 9, "minute": 47, "second": 31}
